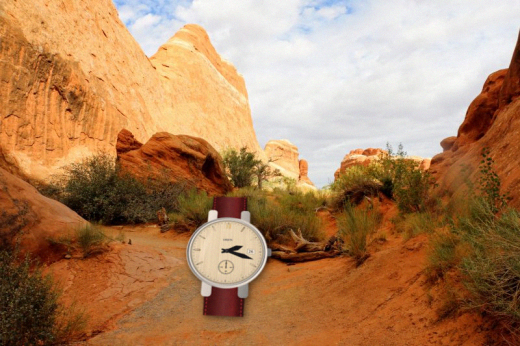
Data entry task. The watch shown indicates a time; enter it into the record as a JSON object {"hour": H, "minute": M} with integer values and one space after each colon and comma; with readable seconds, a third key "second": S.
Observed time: {"hour": 2, "minute": 18}
